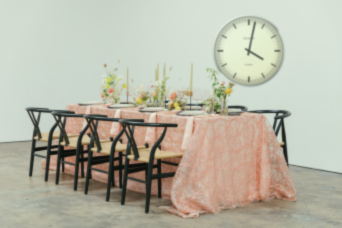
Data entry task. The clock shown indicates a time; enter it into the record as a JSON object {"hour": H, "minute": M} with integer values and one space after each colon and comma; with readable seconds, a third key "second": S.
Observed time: {"hour": 4, "minute": 2}
